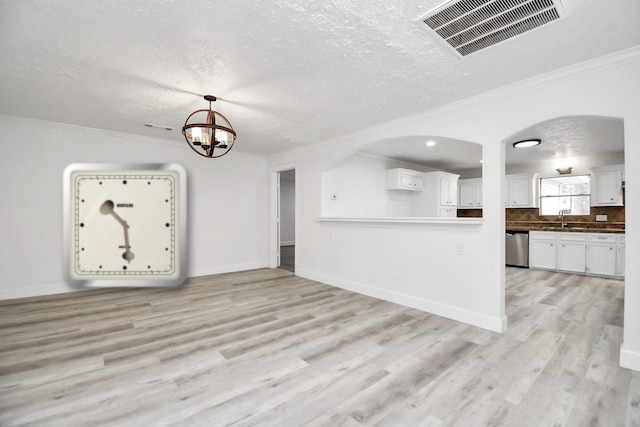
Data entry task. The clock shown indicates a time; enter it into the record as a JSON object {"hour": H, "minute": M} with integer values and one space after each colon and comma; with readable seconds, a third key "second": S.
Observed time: {"hour": 10, "minute": 29}
